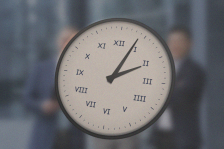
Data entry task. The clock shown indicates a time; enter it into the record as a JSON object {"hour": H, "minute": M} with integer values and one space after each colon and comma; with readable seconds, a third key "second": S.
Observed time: {"hour": 2, "minute": 4}
